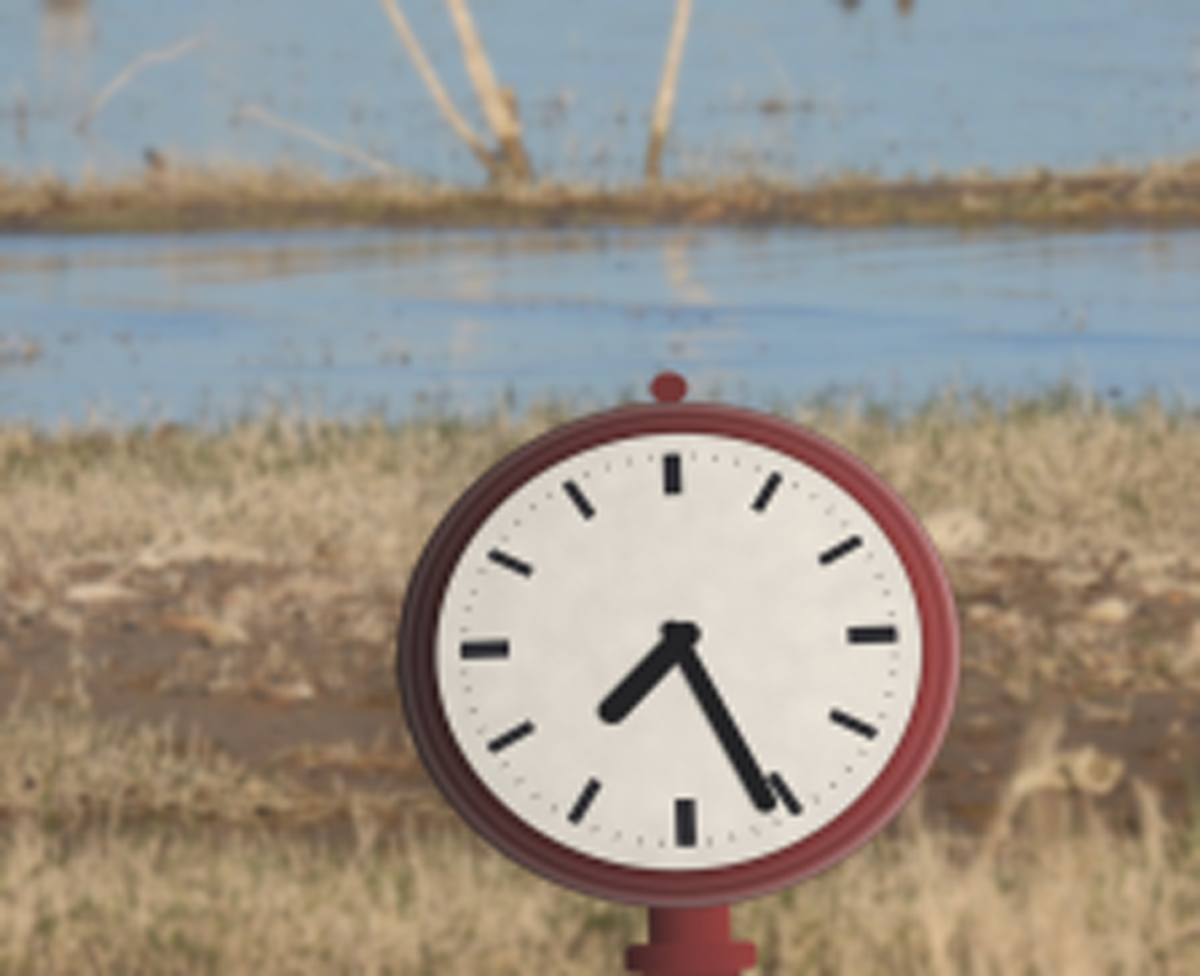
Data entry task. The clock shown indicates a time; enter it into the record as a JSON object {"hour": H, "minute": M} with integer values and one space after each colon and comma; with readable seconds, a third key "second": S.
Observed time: {"hour": 7, "minute": 26}
